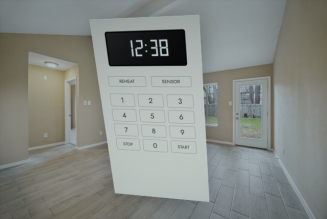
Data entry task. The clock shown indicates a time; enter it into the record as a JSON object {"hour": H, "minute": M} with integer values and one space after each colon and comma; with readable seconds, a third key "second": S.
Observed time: {"hour": 12, "minute": 38}
